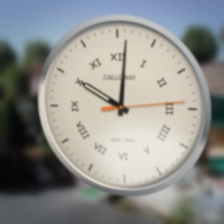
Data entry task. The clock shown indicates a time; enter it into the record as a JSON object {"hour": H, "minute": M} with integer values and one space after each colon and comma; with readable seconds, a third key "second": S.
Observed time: {"hour": 10, "minute": 1, "second": 14}
